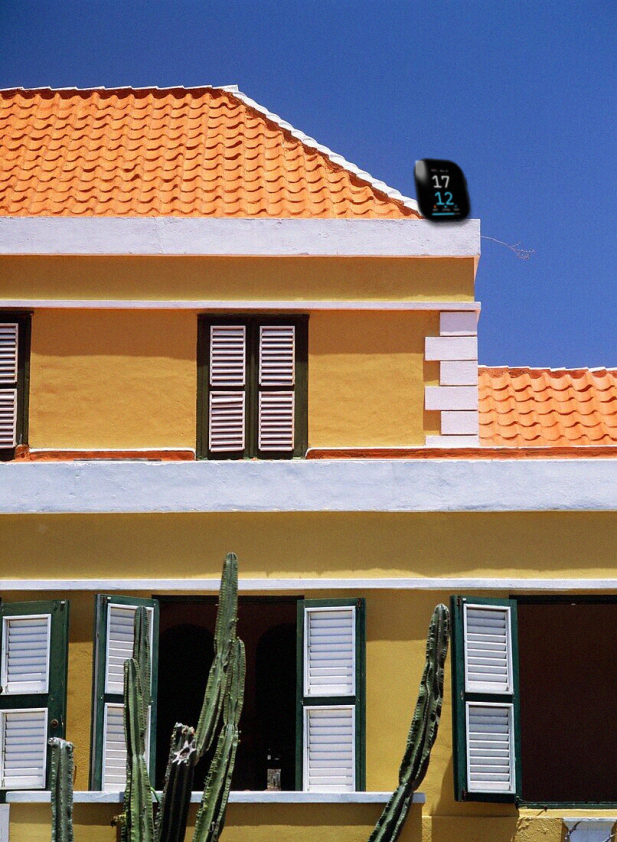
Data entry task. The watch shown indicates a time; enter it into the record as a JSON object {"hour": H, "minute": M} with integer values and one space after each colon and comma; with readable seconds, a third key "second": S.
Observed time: {"hour": 17, "minute": 12}
